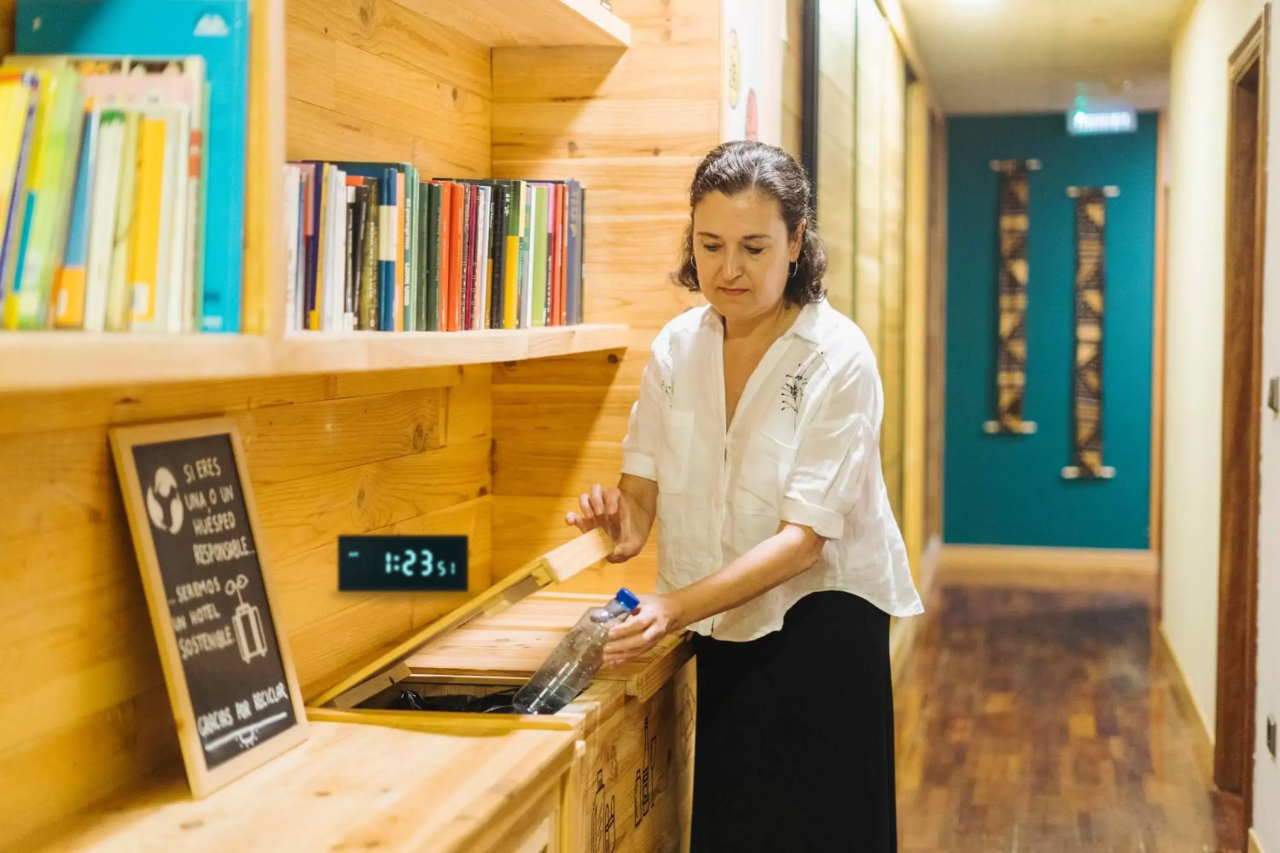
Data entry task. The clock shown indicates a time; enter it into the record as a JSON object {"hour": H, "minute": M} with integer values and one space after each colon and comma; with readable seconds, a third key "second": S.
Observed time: {"hour": 1, "minute": 23, "second": 51}
